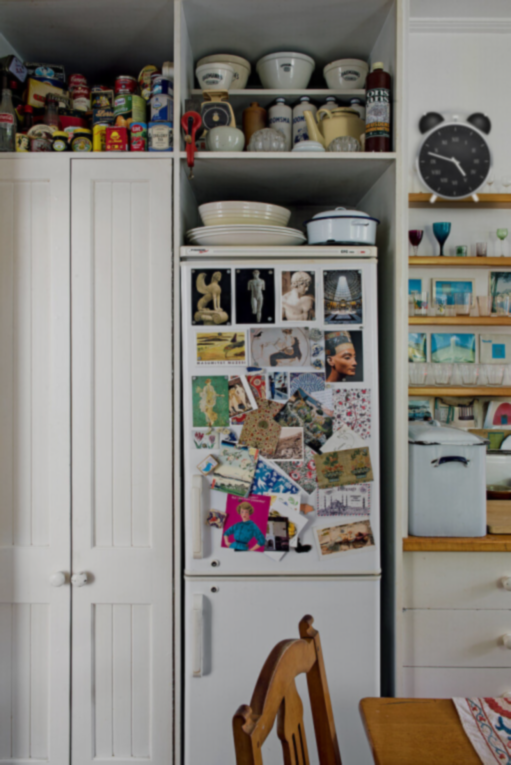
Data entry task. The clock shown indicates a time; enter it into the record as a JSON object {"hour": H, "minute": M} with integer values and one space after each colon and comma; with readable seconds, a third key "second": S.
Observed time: {"hour": 4, "minute": 48}
